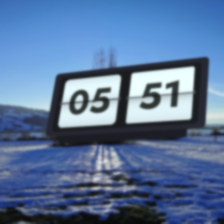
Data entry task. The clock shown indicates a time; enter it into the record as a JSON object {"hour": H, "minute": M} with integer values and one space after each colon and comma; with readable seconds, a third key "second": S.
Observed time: {"hour": 5, "minute": 51}
